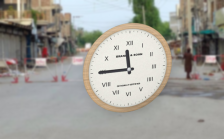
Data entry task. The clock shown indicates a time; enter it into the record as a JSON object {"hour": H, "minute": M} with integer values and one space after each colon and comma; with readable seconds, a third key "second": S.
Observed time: {"hour": 11, "minute": 45}
